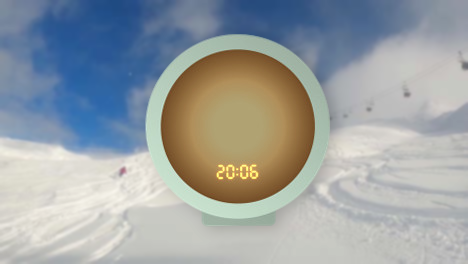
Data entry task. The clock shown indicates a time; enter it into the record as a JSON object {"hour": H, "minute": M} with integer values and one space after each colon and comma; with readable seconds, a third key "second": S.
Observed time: {"hour": 20, "minute": 6}
